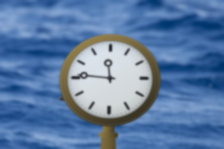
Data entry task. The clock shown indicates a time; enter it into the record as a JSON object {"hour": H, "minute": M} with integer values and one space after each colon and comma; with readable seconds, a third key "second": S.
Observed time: {"hour": 11, "minute": 46}
